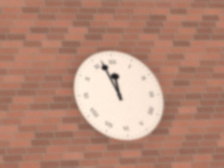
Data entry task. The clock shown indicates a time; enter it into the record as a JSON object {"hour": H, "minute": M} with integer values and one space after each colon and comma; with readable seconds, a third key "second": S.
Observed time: {"hour": 11, "minute": 57}
